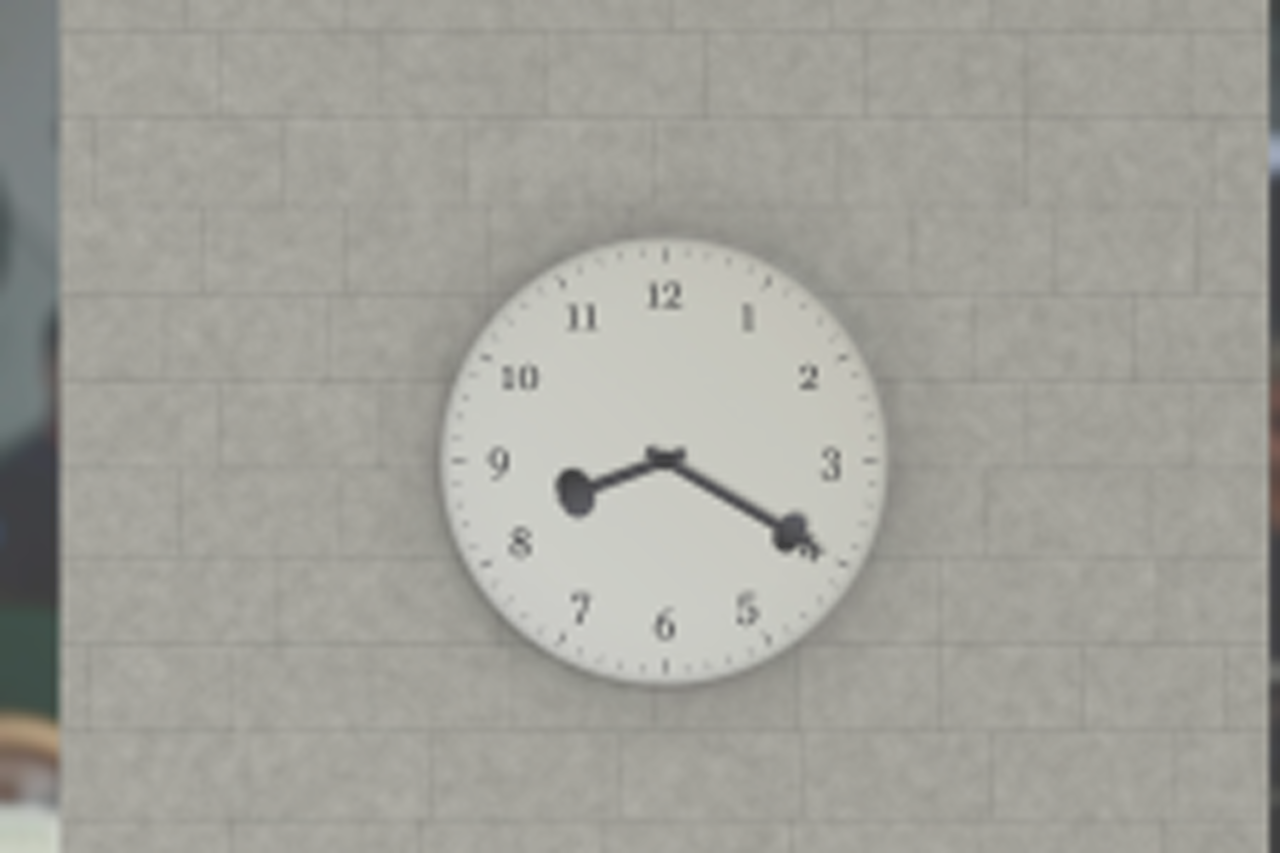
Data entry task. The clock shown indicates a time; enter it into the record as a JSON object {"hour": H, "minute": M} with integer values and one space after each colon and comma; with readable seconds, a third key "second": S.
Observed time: {"hour": 8, "minute": 20}
